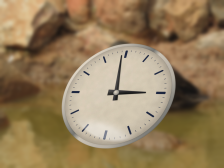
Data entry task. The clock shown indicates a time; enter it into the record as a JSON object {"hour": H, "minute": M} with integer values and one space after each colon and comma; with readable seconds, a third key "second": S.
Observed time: {"hour": 2, "minute": 59}
